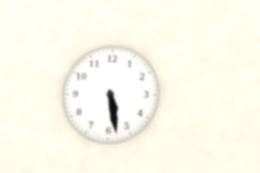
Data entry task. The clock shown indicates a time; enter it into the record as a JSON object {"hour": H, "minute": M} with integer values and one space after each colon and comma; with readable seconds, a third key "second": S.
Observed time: {"hour": 5, "minute": 28}
